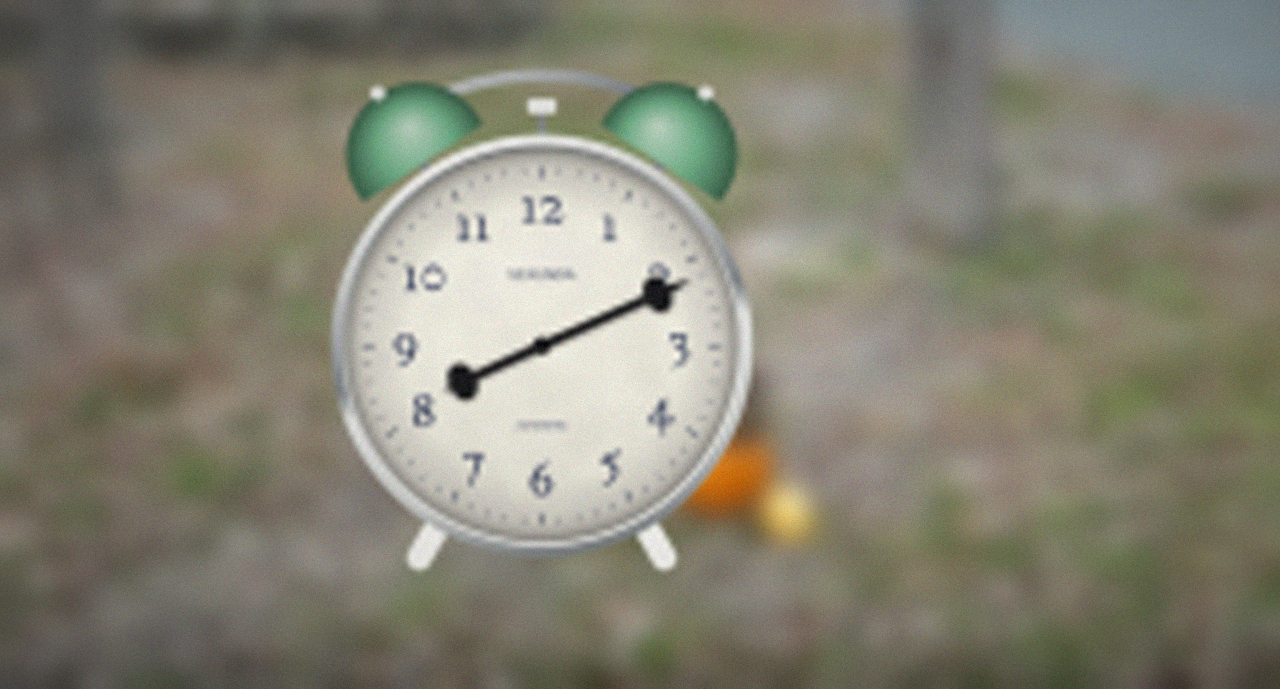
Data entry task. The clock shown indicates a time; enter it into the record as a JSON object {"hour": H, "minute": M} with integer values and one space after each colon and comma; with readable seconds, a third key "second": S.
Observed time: {"hour": 8, "minute": 11}
